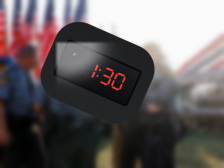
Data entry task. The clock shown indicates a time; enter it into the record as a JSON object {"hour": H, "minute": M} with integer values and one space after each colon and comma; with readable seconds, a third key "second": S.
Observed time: {"hour": 1, "minute": 30}
